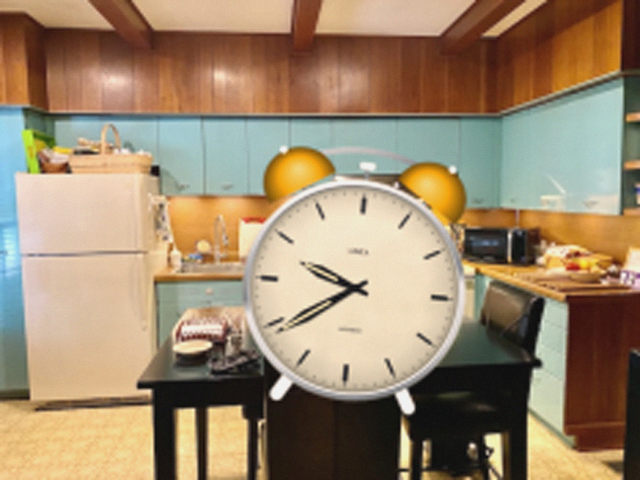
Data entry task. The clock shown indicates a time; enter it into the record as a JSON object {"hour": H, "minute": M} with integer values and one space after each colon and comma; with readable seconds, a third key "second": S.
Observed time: {"hour": 9, "minute": 39}
